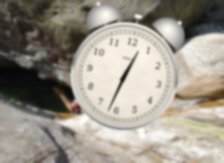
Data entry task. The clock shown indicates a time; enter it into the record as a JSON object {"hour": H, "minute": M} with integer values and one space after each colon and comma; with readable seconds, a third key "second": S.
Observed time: {"hour": 12, "minute": 32}
